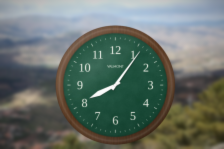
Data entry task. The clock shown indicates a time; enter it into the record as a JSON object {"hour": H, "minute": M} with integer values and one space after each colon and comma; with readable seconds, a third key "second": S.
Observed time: {"hour": 8, "minute": 6}
